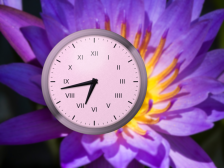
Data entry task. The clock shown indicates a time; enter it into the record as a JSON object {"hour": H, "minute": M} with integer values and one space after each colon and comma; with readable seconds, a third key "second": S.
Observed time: {"hour": 6, "minute": 43}
